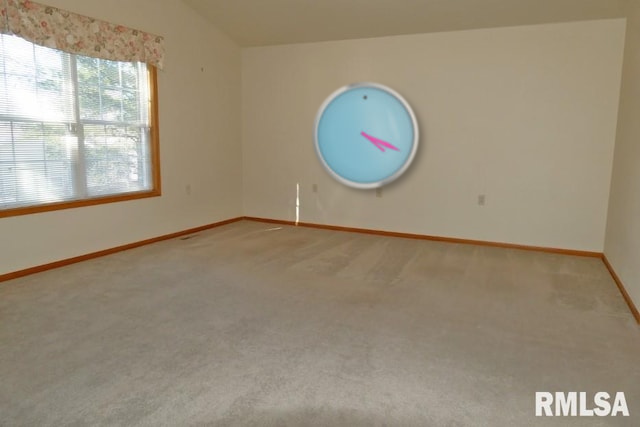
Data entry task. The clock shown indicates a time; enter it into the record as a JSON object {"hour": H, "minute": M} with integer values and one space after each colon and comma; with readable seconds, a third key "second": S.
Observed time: {"hour": 4, "minute": 19}
